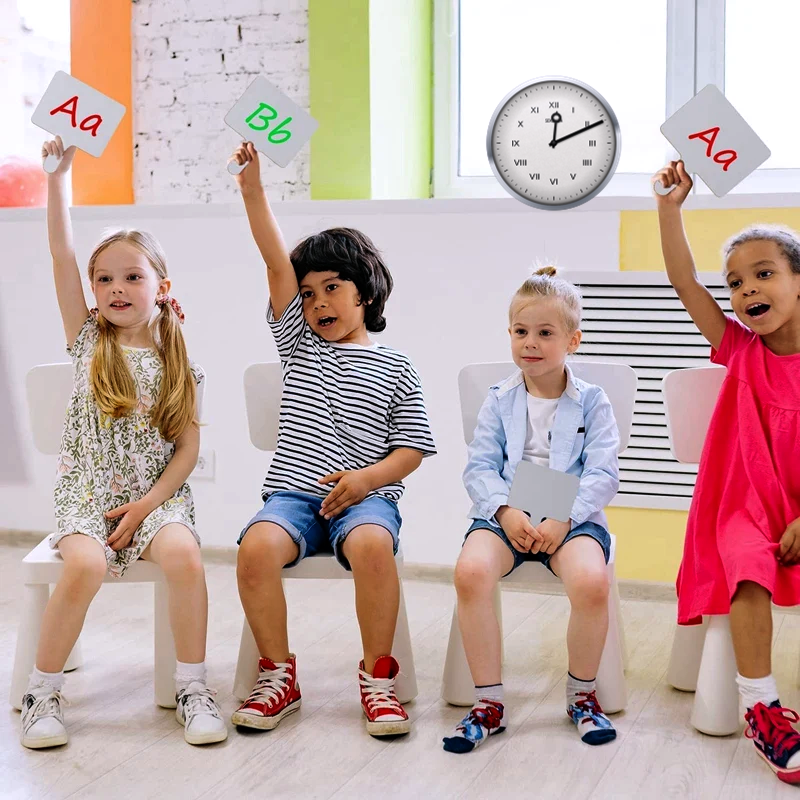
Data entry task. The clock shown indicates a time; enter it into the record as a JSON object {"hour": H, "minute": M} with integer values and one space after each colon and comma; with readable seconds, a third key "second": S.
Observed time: {"hour": 12, "minute": 11}
